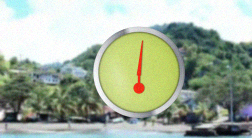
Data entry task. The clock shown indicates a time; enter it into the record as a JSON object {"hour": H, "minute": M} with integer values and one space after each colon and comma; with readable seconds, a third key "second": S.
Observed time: {"hour": 6, "minute": 1}
